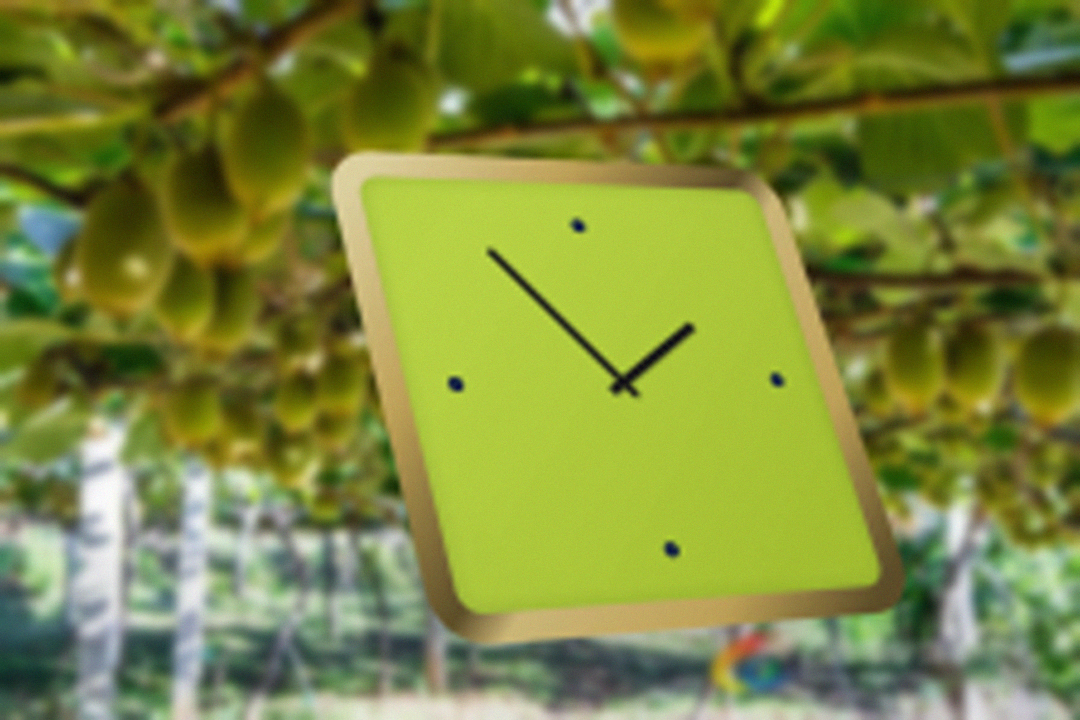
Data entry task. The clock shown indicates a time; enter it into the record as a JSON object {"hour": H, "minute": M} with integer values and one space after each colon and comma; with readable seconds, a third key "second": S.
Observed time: {"hour": 1, "minute": 54}
